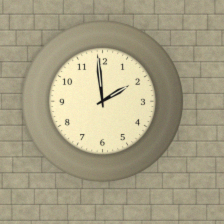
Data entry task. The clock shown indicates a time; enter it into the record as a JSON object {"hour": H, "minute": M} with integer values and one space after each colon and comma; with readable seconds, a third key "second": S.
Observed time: {"hour": 1, "minute": 59}
